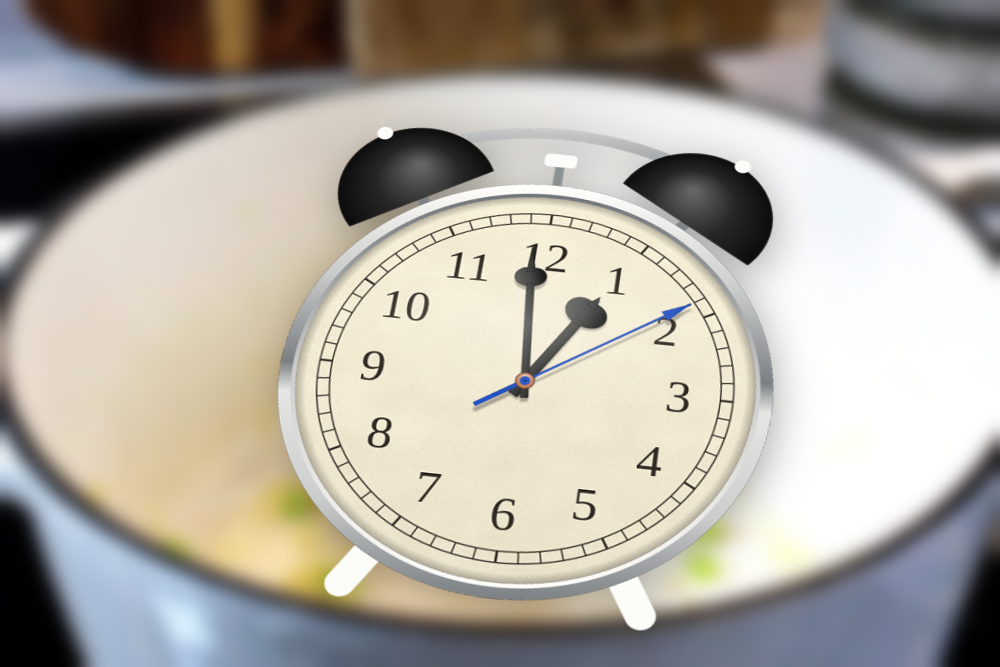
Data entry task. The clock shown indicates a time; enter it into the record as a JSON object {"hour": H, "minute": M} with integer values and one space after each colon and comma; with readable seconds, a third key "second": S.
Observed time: {"hour": 12, "minute": 59, "second": 9}
